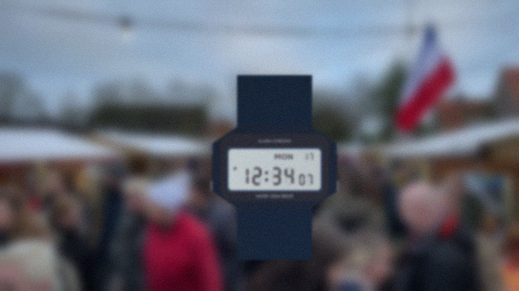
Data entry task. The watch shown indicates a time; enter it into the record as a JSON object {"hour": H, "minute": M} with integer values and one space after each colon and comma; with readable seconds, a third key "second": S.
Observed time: {"hour": 12, "minute": 34, "second": 7}
